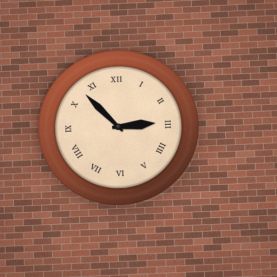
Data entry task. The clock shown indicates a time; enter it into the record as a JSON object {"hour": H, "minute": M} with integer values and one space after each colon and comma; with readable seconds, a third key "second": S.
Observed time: {"hour": 2, "minute": 53}
